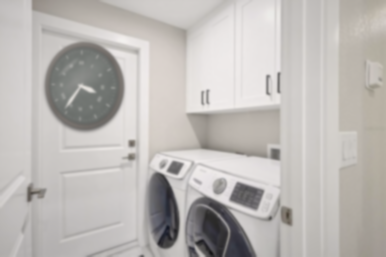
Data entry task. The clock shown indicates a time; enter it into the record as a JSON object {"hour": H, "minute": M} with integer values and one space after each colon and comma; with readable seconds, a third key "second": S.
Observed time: {"hour": 3, "minute": 36}
